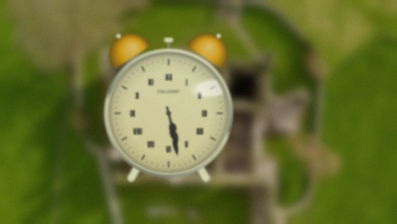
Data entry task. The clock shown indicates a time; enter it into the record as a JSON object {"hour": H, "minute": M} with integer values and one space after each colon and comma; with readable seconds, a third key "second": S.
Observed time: {"hour": 5, "minute": 28}
